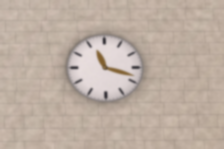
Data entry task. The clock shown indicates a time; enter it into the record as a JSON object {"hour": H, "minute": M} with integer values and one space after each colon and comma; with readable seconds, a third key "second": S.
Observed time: {"hour": 11, "minute": 18}
